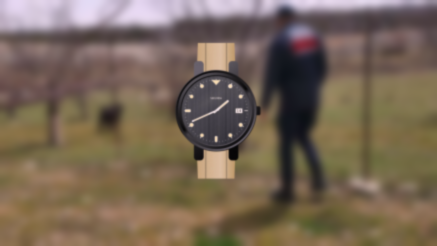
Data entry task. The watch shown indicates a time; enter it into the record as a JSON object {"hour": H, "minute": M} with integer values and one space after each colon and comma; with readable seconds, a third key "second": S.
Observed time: {"hour": 1, "minute": 41}
